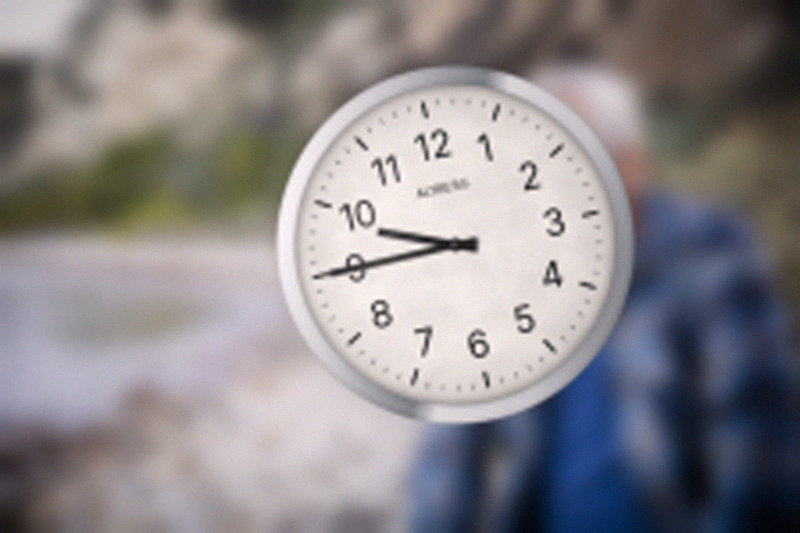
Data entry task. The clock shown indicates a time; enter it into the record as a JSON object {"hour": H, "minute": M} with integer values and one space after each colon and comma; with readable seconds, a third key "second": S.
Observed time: {"hour": 9, "minute": 45}
